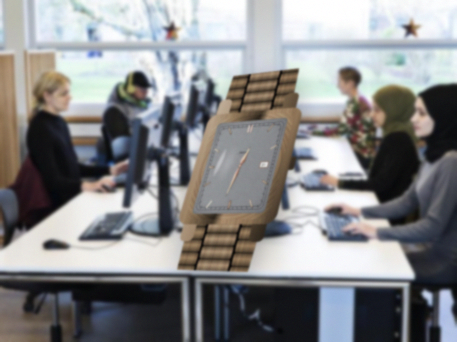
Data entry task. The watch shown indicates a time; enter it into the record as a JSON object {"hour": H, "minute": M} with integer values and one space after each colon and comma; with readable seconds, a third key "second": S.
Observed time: {"hour": 12, "minute": 32}
